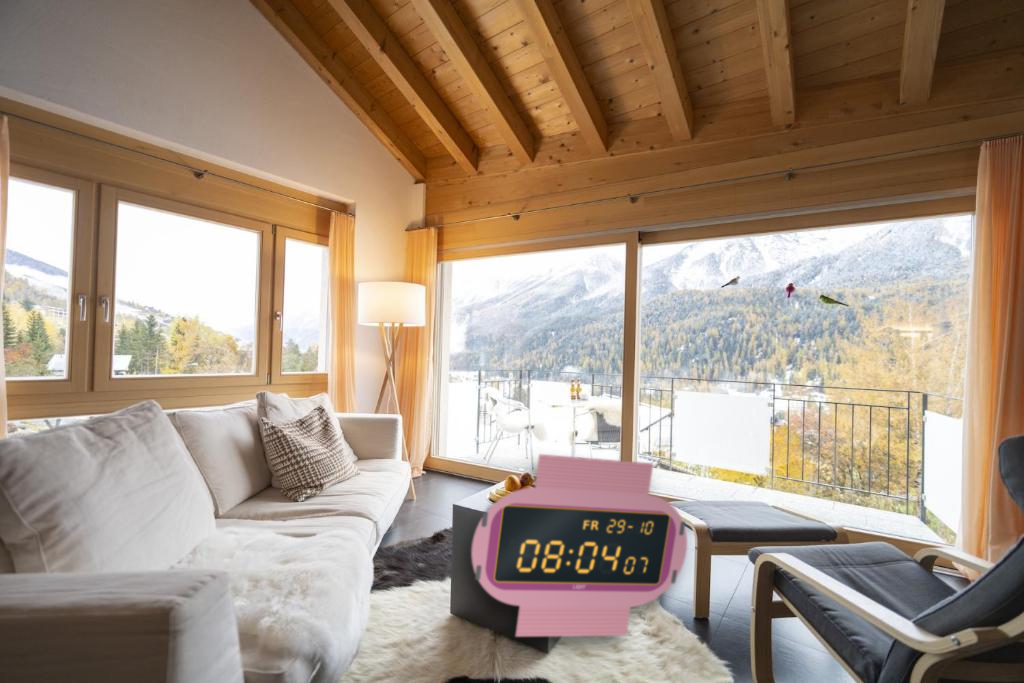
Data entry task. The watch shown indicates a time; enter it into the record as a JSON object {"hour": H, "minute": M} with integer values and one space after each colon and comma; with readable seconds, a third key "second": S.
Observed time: {"hour": 8, "minute": 4, "second": 7}
